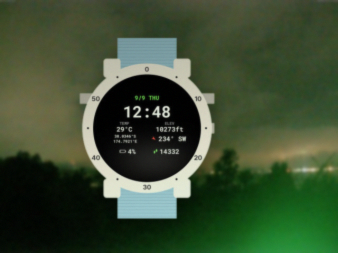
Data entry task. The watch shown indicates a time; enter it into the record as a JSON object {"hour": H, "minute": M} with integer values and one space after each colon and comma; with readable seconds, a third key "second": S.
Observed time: {"hour": 12, "minute": 48}
